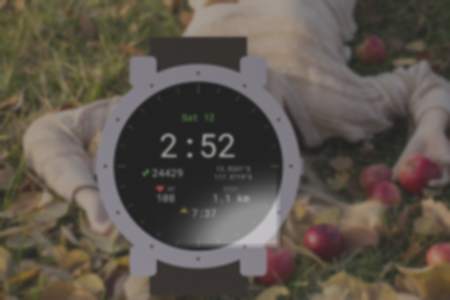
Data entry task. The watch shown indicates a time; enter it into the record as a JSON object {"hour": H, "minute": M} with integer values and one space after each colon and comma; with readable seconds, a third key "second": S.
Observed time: {"hour": 2, "minute": 52}
